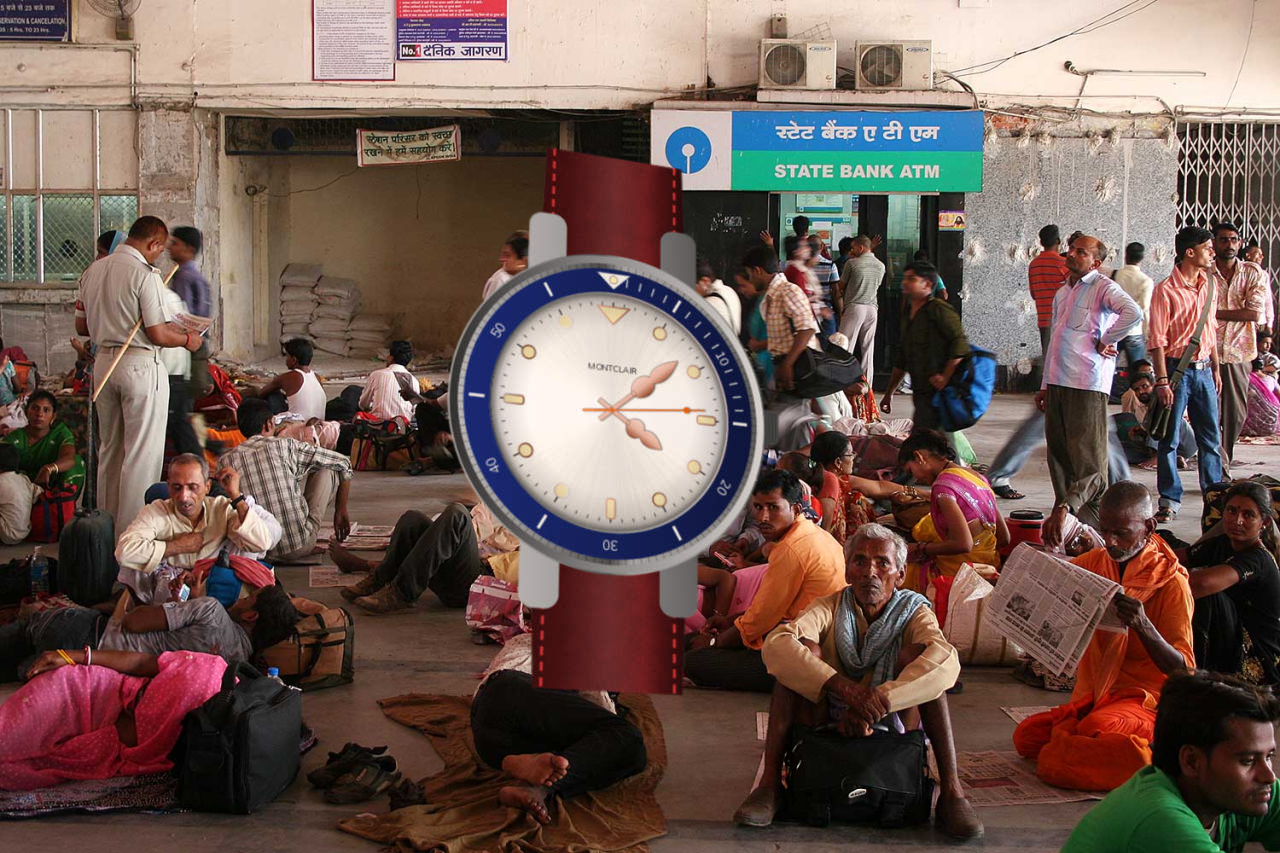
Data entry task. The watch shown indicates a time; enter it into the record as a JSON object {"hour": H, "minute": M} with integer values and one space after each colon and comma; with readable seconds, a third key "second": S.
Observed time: {"hour": 4, "minute": 8, "second": 14}
